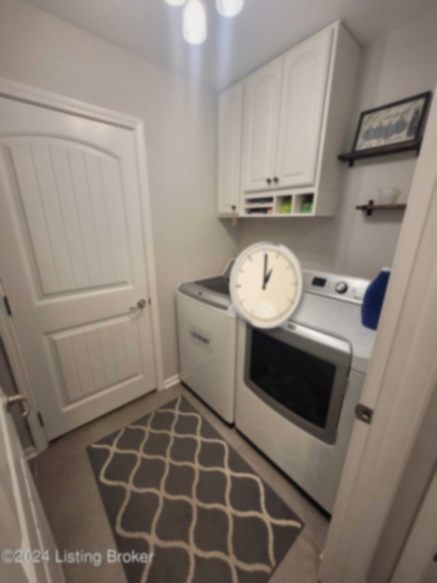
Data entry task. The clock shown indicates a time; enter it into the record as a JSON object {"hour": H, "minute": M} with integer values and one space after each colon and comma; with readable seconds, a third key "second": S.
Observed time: {"hour": 1, "minute": 1}
